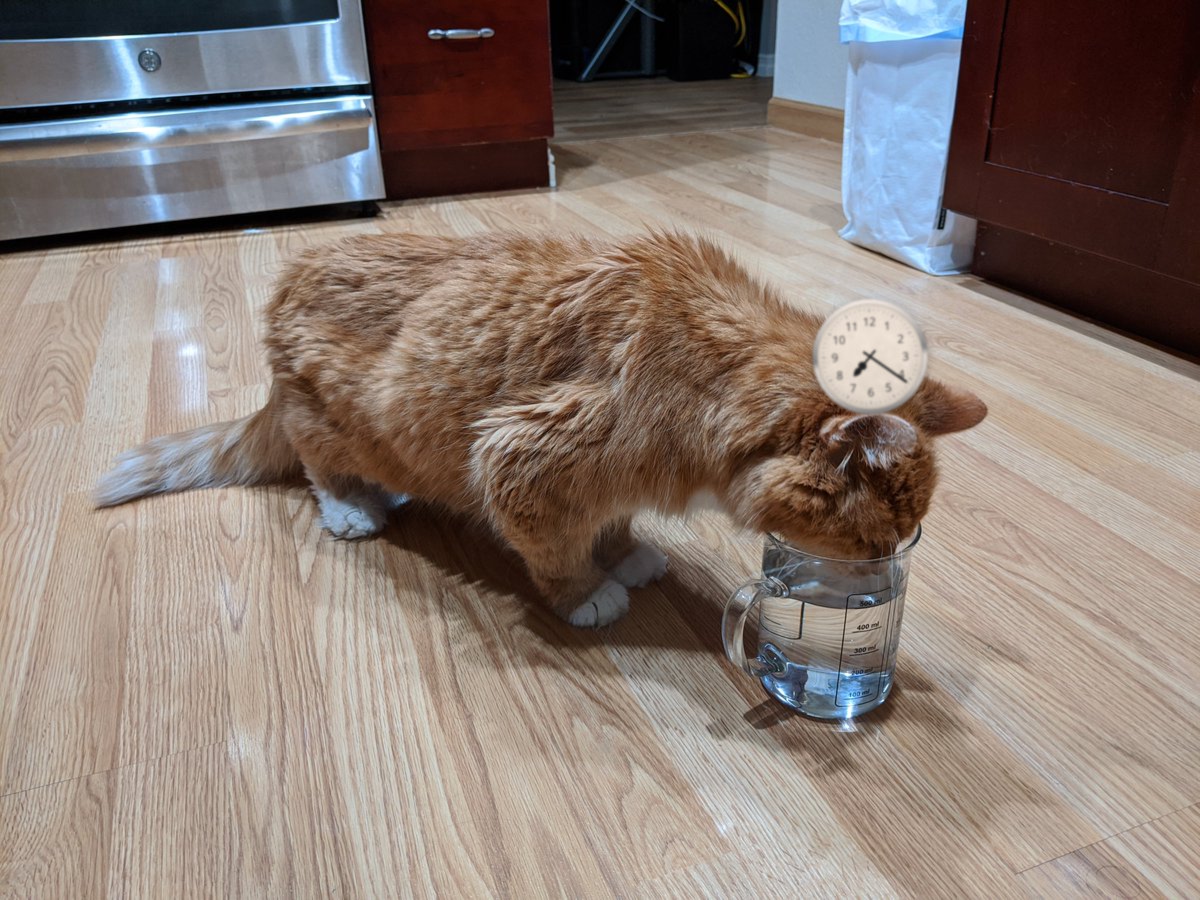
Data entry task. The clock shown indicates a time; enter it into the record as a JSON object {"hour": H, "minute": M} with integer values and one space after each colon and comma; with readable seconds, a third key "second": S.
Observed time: {"hour": 7, "minute": 21}
